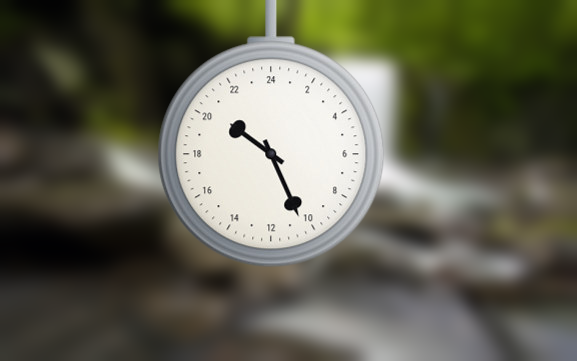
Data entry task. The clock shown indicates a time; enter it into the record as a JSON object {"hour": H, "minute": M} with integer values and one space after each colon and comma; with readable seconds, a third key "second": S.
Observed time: {"hour": 20, "minute": 26}
